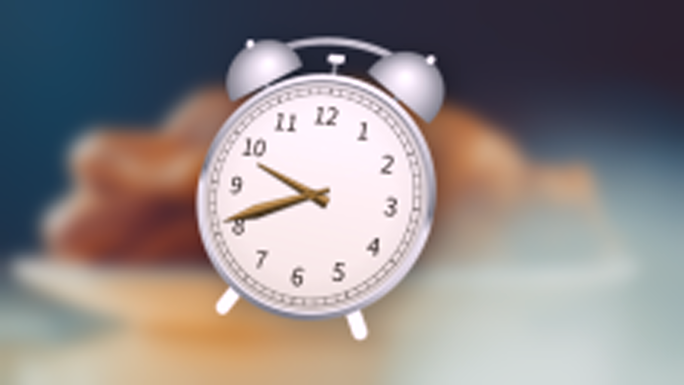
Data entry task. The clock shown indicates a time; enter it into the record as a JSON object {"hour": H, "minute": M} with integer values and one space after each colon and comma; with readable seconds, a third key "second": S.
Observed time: {"hour": 9, "minute": 41}
